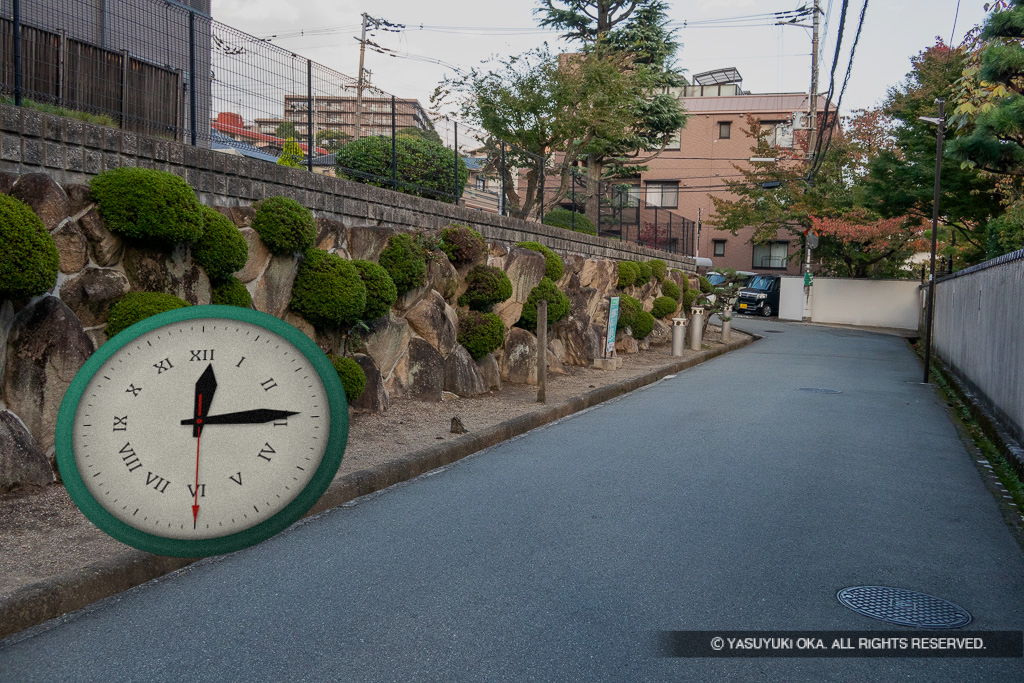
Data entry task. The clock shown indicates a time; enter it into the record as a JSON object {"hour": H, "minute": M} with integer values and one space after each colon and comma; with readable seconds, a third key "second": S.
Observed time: {"hour": 12, "minute": 14, "second": 30}
